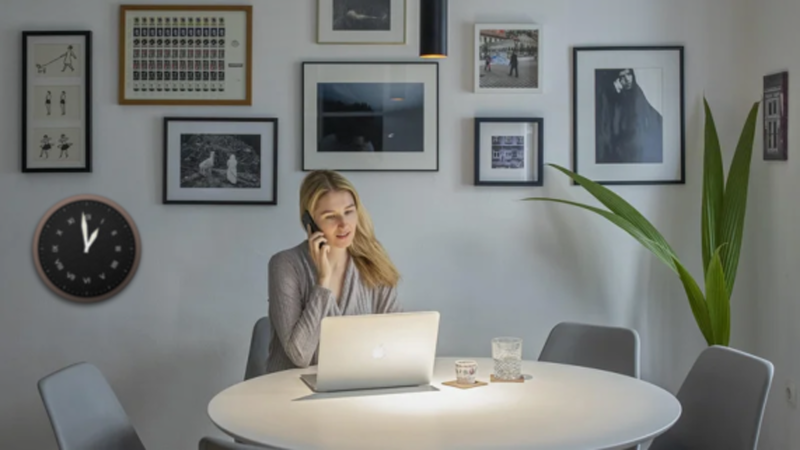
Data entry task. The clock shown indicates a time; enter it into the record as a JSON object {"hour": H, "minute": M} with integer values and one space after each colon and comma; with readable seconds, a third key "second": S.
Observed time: {"hour": 12, "minute": 59}
